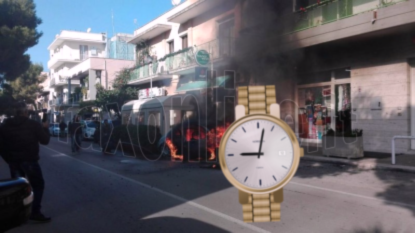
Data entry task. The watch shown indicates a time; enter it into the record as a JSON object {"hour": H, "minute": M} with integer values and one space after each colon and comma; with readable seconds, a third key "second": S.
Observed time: {"hour": 9, "minute": 2}
